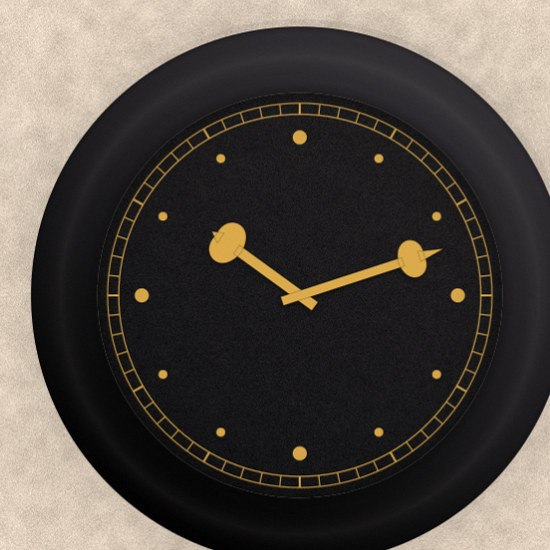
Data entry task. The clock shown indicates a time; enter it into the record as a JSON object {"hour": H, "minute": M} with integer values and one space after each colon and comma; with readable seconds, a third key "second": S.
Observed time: {"hour": 10, "minute": 12}
